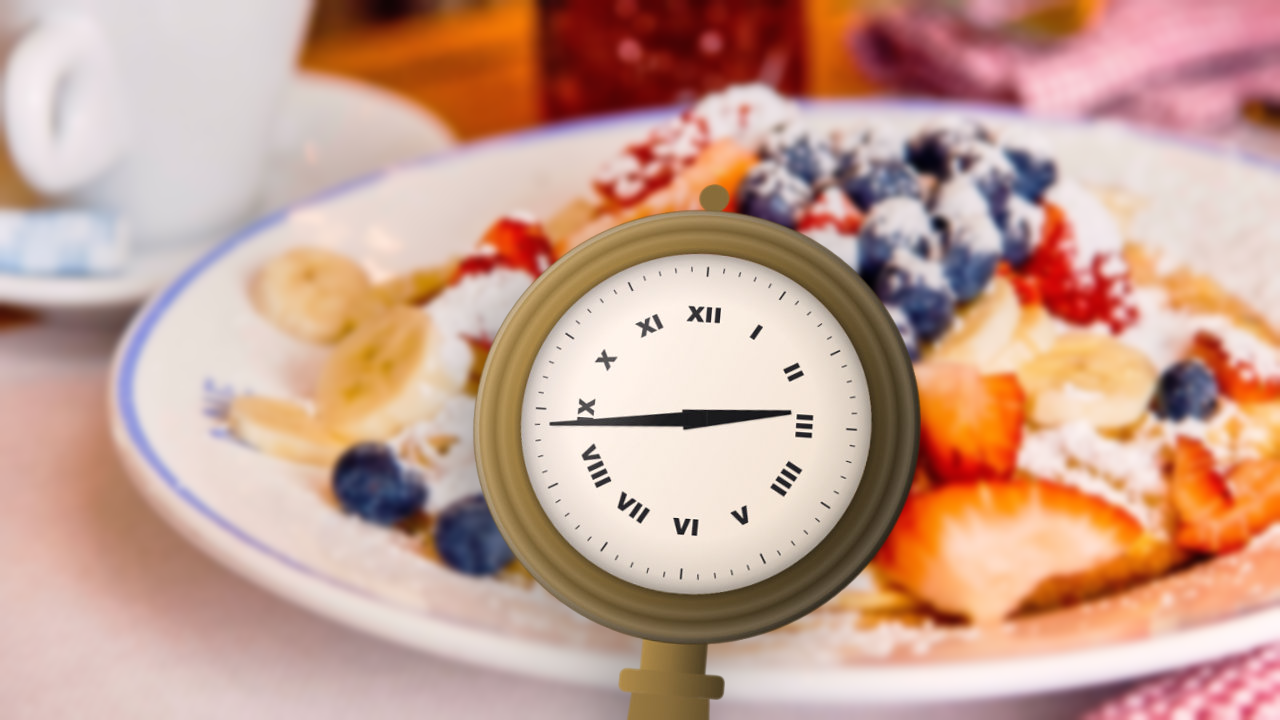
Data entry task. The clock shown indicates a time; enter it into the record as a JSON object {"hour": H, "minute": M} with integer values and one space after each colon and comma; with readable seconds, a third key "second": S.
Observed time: {"hour": 2, "minute": 44}
